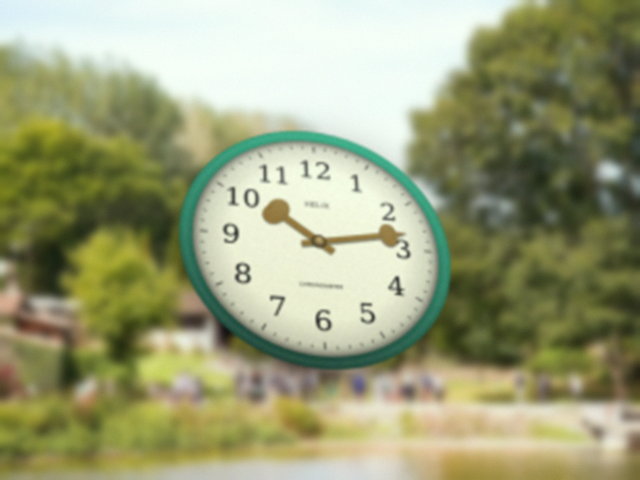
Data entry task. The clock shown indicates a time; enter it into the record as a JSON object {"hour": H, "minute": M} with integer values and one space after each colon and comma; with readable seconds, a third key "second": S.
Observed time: {"hour": 10, "minute": 13}
